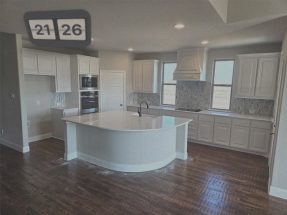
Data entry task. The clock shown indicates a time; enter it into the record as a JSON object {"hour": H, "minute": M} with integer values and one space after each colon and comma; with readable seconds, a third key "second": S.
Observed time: {"hour": 21, "minute": 26}
